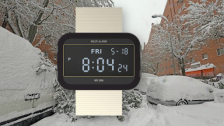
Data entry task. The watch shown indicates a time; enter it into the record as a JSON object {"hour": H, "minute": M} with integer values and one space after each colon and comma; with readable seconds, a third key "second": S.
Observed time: {"hour": 8, "minute": 4, "second": 24}
